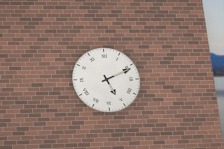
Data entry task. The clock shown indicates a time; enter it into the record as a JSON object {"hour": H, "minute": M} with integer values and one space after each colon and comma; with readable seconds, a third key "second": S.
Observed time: {"hour": 5, "minute": 11}
